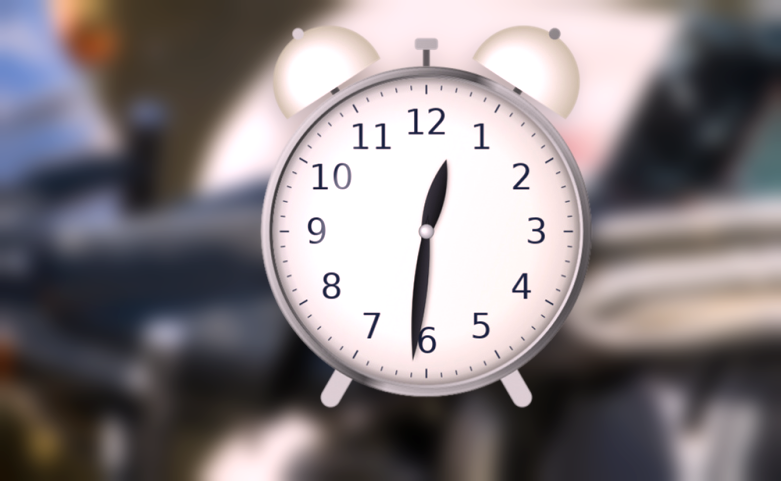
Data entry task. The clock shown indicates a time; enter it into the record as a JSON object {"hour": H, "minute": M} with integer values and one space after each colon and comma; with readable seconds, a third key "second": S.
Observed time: {"hour": 12, "minute": 31}
